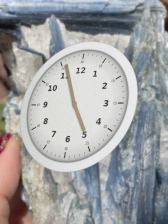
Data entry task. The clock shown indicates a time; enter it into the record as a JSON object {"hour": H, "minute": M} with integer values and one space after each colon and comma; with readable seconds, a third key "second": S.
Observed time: {"hour": 4, "minute": 56}
